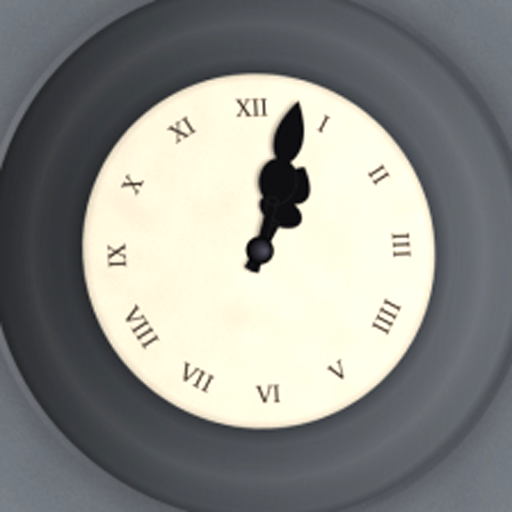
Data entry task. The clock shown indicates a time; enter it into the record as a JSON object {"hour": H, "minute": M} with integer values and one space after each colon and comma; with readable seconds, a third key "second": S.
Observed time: {"hour": 1, "minute": 3}
